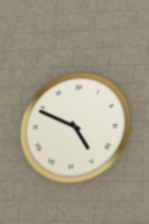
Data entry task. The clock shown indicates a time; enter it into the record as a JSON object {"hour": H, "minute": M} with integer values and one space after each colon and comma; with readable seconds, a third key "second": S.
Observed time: {"hour": 4, "minute": 49}
